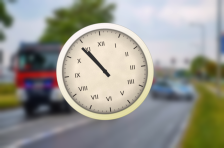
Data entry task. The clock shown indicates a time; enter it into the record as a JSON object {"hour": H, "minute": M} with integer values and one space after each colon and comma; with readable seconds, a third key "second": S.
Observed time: {"hour": 10, "minute": 54}
